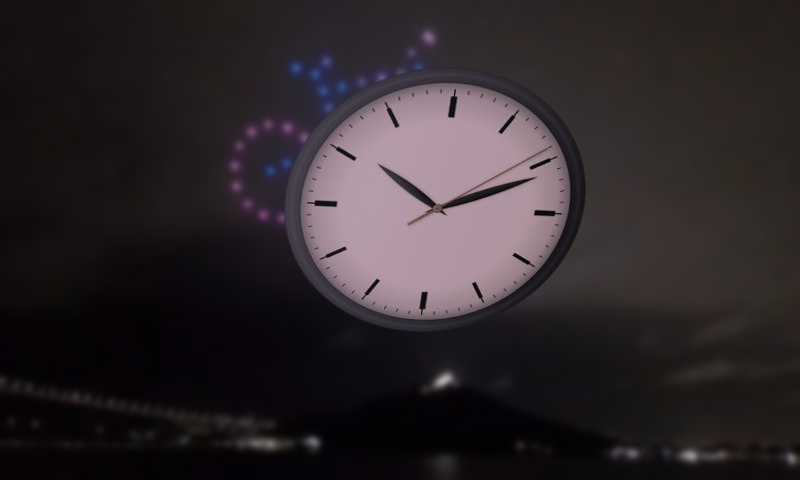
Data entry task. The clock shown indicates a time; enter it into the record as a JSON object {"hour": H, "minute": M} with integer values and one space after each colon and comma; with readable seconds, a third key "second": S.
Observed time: {"hour": 10, "minute": 11, "second": 9}
